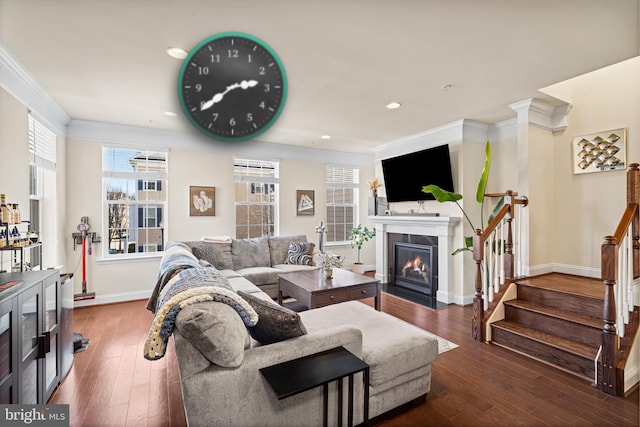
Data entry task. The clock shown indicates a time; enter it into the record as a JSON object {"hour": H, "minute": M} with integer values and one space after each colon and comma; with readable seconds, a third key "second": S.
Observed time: {"hour": 2, "minute": 39}
